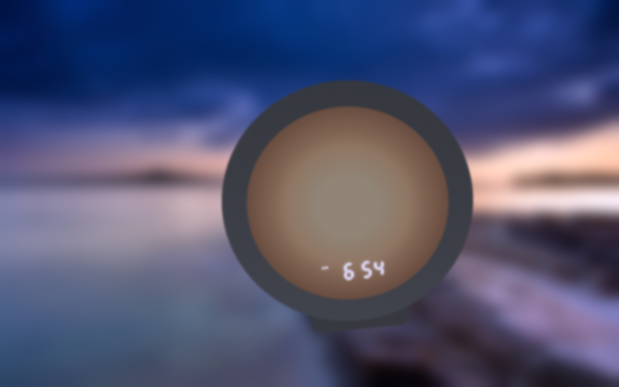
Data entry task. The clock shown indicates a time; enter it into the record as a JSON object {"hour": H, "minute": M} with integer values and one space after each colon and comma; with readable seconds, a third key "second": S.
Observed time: {"hour": 6, "minute": 54}
